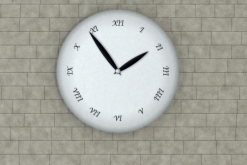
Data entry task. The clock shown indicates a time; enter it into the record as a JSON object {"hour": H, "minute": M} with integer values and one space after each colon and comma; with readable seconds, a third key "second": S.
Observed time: {"hour": 1, "minute": 54}
